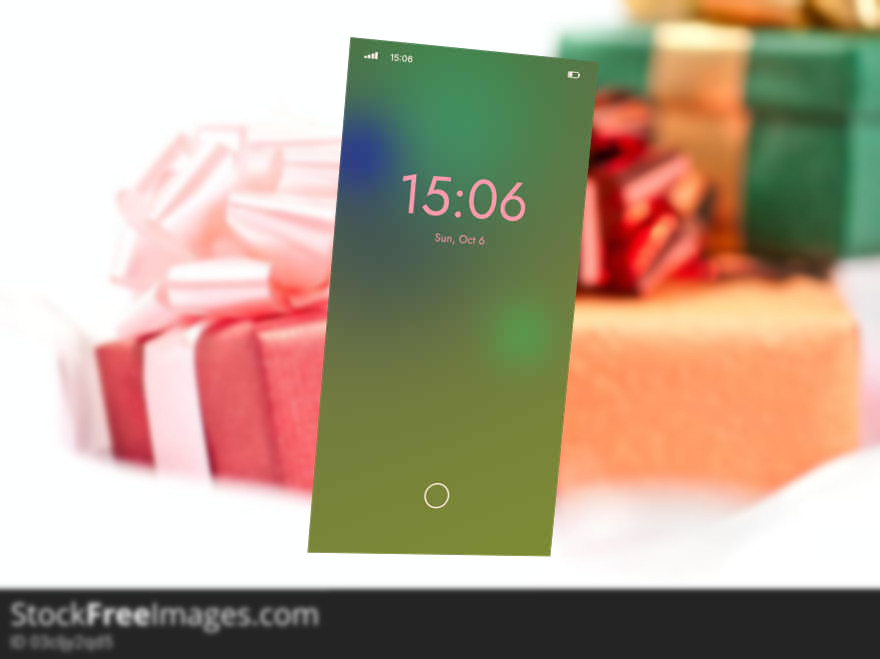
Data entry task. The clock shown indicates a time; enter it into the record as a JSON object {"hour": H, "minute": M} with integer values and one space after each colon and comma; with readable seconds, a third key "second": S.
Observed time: {"hour": 15, "minute": 6}
